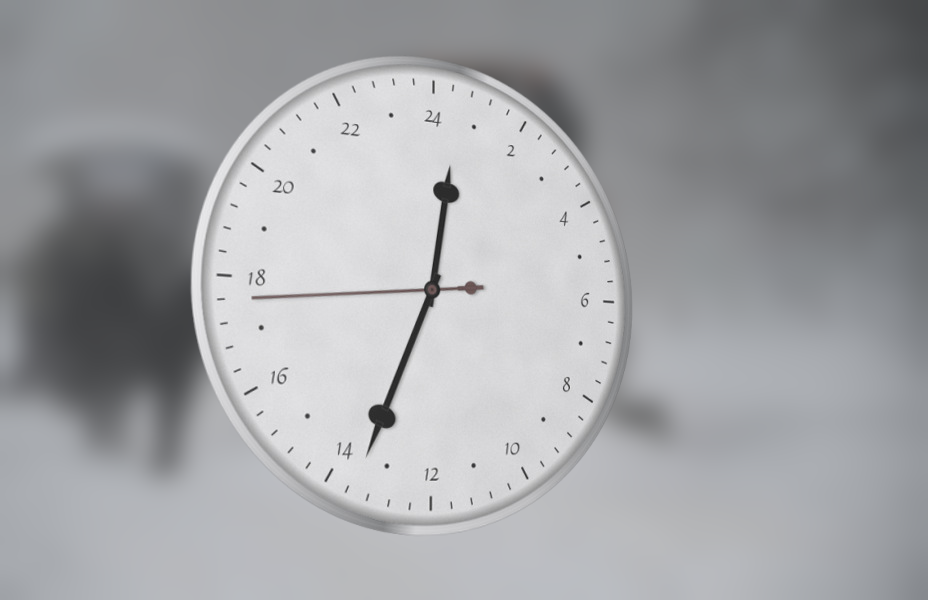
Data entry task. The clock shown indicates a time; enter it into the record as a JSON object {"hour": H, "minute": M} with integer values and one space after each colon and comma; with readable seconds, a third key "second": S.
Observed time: {"hour": 0, "minute": 33, "second": 44}
